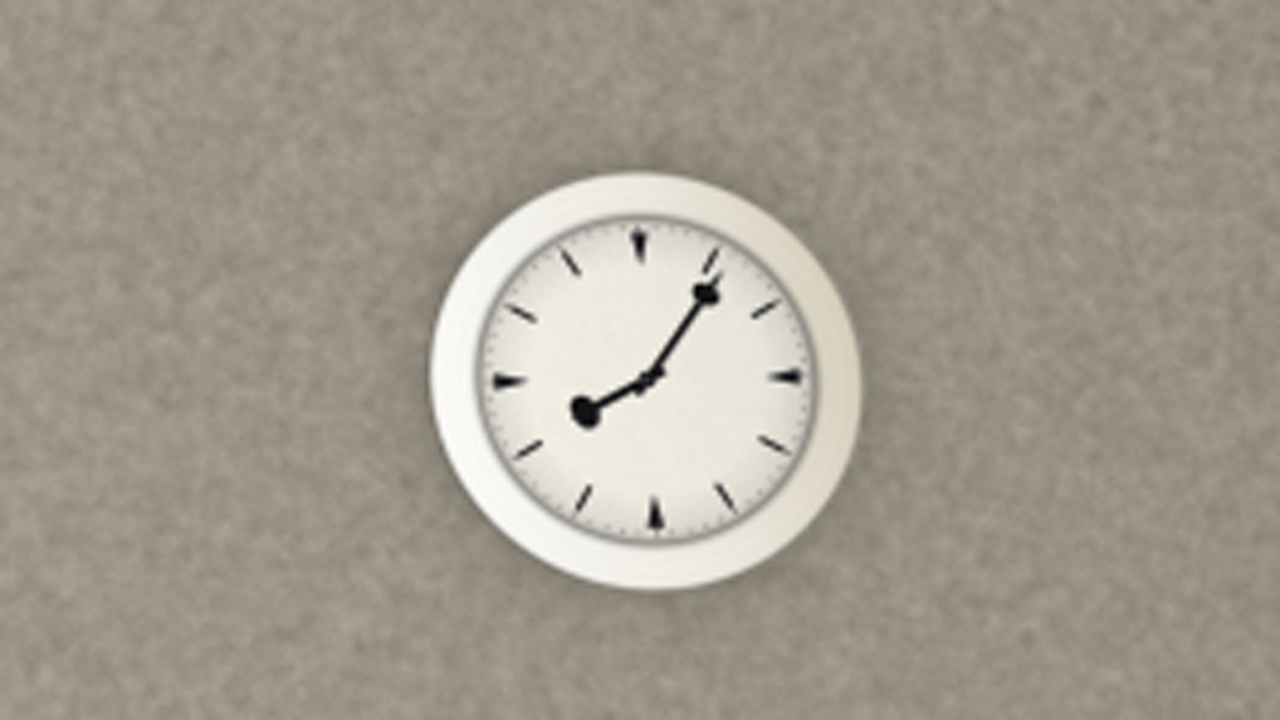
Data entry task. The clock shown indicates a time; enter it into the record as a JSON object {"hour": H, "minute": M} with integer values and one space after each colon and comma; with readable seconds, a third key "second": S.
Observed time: {"hour": 8, "minute": 6}
